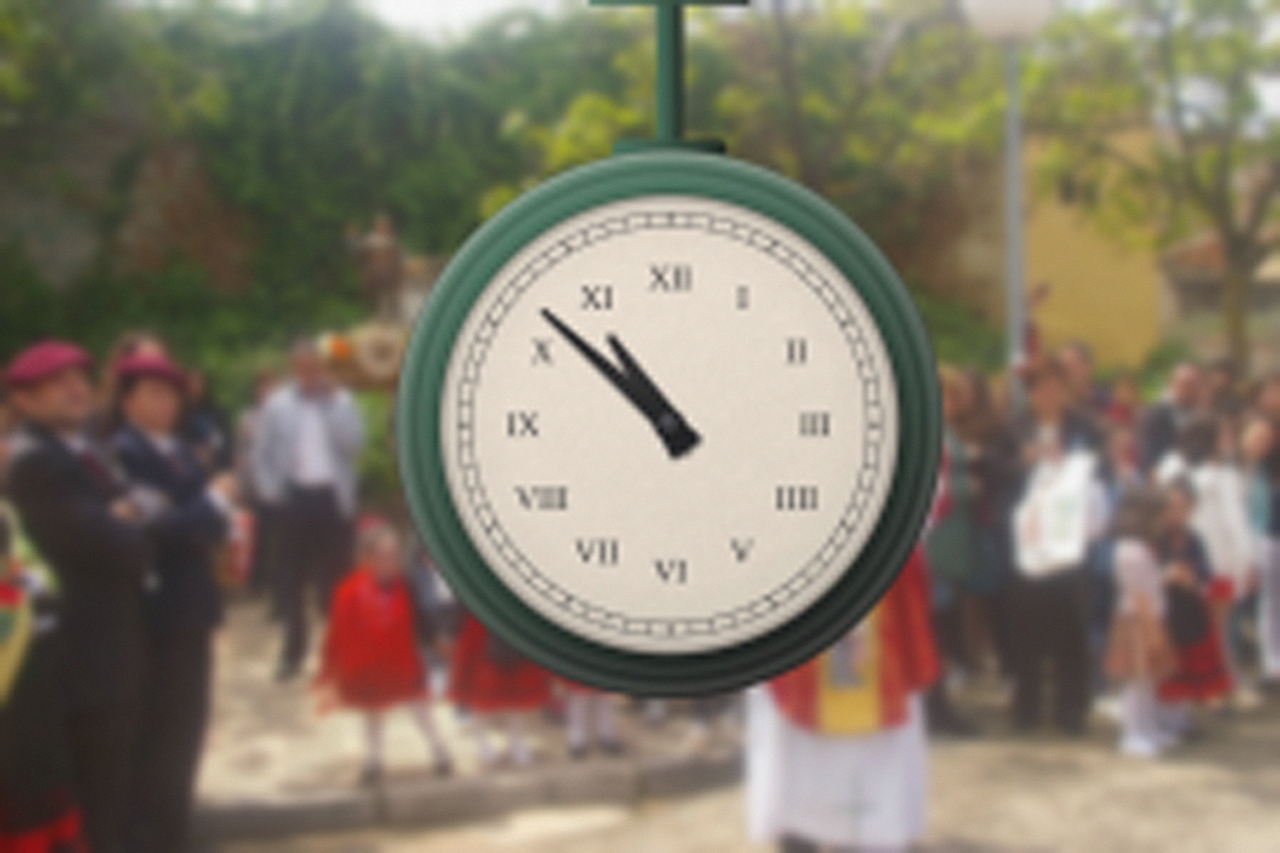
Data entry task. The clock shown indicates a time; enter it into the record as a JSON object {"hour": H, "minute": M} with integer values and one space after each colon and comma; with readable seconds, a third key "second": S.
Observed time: {"hour": 10, "minute": 52}
